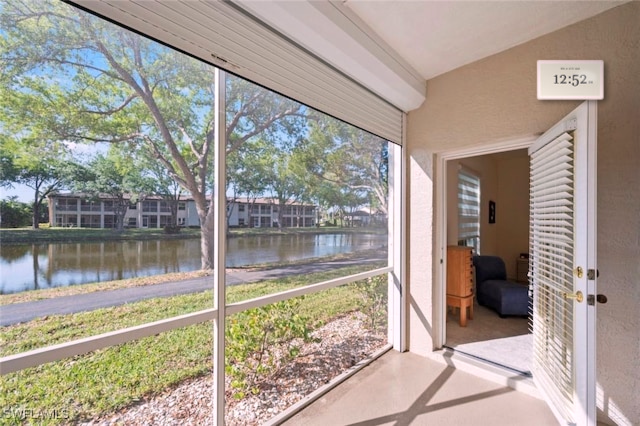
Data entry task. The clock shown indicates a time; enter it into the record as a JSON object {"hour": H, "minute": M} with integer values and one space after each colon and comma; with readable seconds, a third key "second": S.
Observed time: {"hour": 12, "minute": 52}
